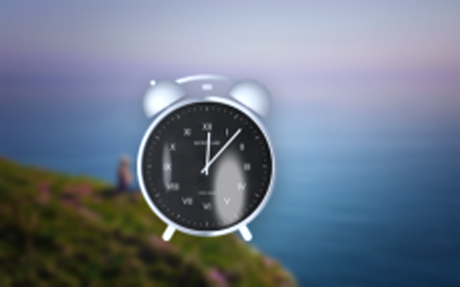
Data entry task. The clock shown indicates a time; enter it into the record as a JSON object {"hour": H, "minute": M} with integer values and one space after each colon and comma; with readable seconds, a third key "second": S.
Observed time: {"hour": 12, "minute": 7}
